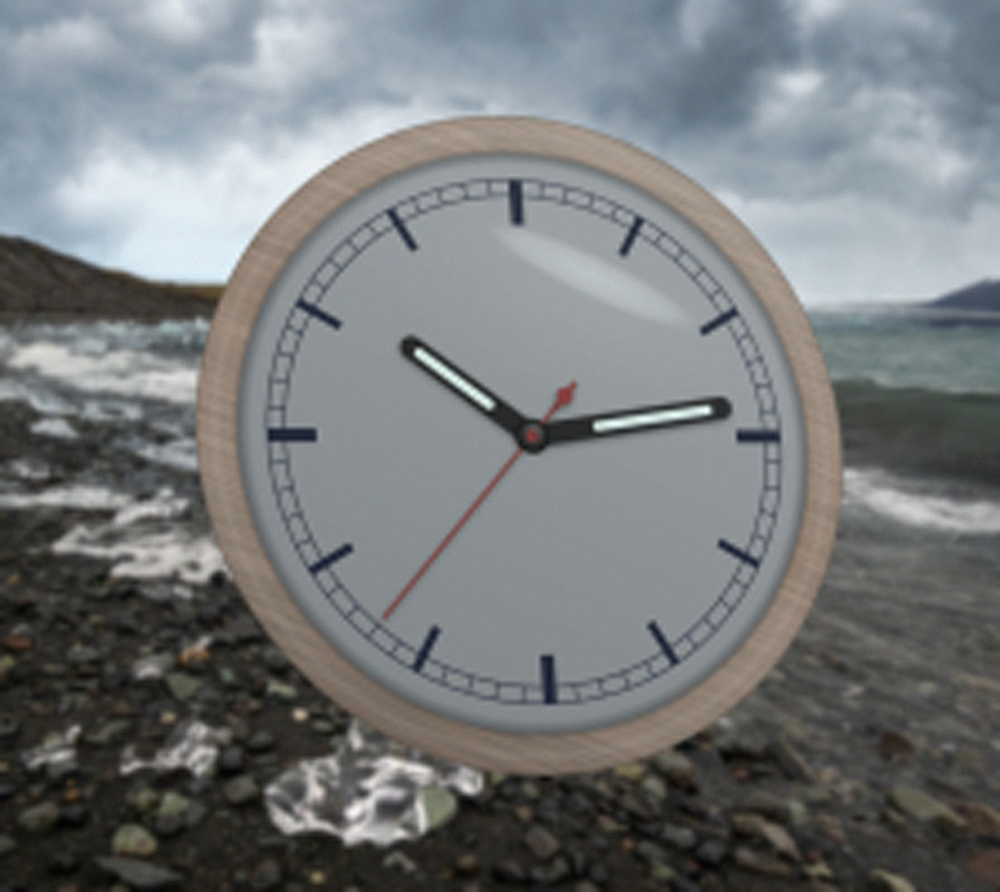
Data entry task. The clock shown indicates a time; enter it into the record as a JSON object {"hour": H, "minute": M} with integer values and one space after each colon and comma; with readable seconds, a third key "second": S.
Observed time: {"hour": 10, "minute": 13, "second": 37}
